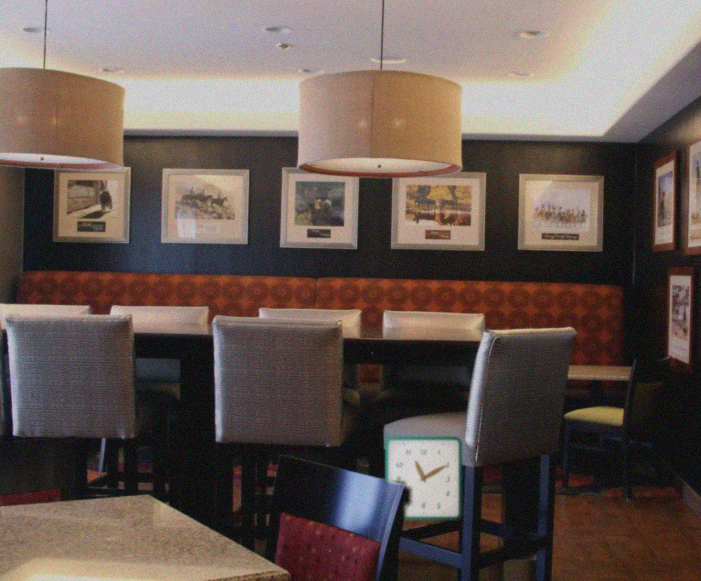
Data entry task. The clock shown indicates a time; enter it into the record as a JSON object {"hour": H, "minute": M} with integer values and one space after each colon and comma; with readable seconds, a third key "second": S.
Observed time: {"hour": 11, "minute": 10}
